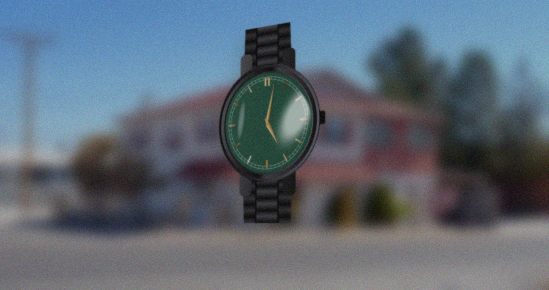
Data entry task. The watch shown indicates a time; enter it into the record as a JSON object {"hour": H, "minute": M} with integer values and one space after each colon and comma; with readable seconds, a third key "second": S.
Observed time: {"hour": 5, "minute": 2}
